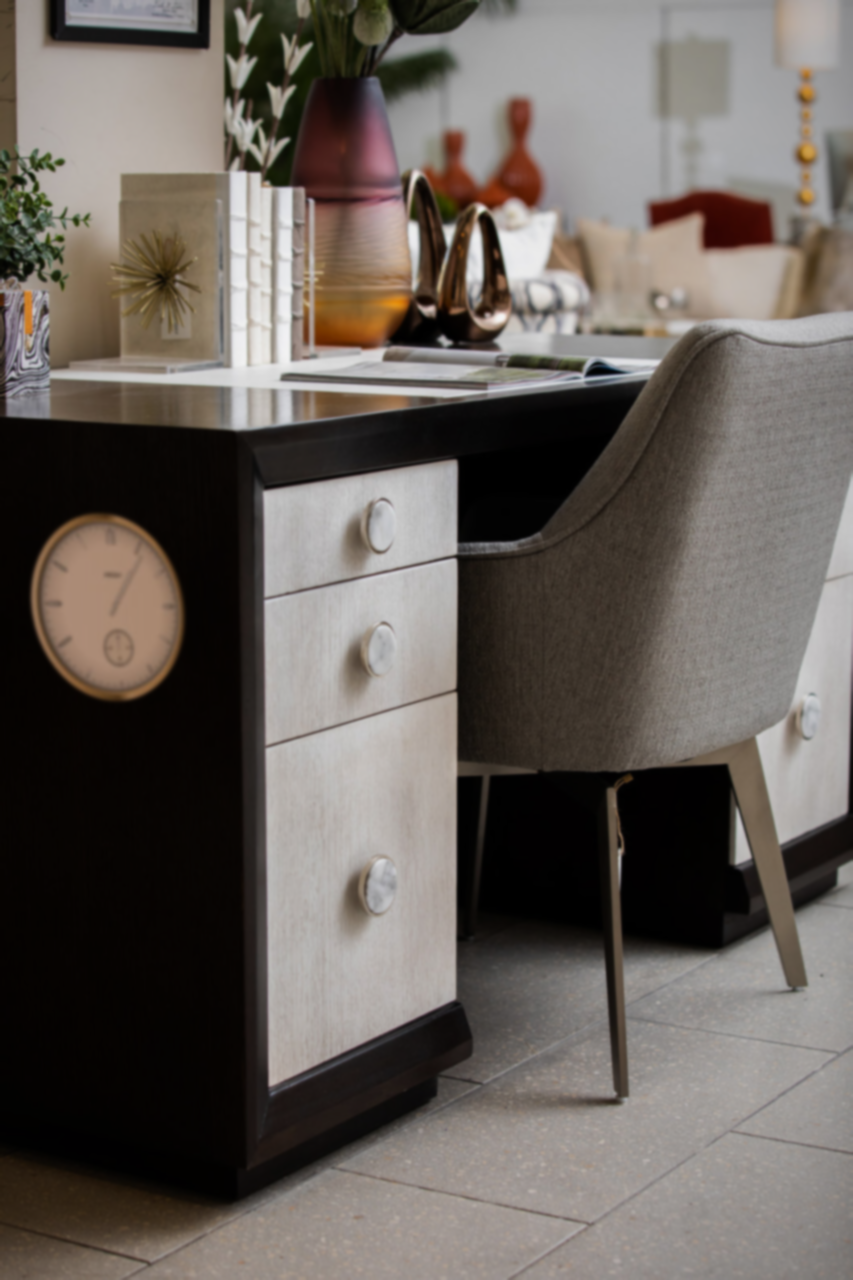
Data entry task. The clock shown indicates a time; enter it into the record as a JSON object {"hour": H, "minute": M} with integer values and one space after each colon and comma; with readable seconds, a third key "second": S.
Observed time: {"hour": 1, "minute": 6}
